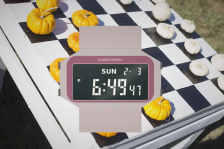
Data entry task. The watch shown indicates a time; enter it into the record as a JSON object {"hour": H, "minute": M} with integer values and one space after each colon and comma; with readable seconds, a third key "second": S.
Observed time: {"hour": 6, "minute": 49, "second": 47}
